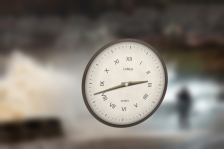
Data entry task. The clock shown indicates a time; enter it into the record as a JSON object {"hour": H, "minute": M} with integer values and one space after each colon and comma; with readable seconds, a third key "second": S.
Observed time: {"hour": 2, "minute": 42}
